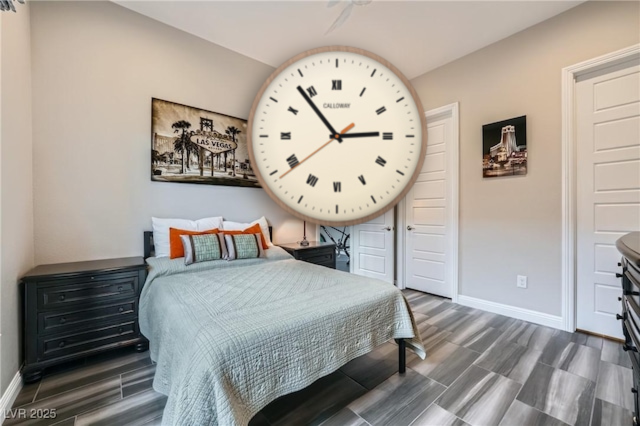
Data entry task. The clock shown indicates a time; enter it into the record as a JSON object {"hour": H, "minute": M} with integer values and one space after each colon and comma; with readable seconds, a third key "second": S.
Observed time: {"hour": 2, "minute": 53, "second": 39}
